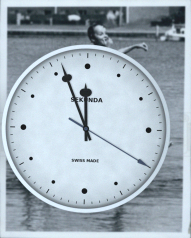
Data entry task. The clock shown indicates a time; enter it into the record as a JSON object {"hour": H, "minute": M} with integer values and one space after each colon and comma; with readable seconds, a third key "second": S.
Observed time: {"hour": 11, "minute": 56, "second": 20}
